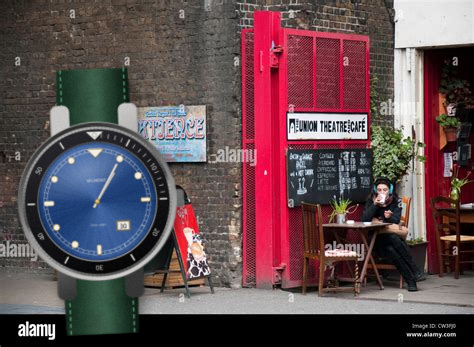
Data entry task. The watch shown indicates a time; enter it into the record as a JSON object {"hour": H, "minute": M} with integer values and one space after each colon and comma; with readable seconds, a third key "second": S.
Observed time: {"hour": 1, "minute": 5}
